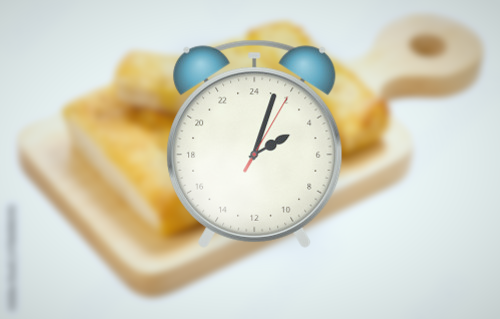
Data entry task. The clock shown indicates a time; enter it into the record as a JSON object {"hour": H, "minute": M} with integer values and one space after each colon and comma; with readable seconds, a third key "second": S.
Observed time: {"hour": 4, "minute": 3, "second": 5}
